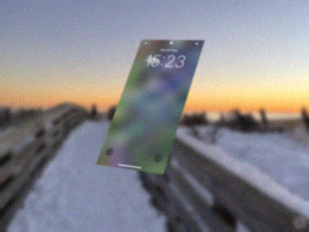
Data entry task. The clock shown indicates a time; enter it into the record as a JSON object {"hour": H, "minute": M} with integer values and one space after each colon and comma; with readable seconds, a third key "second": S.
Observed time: {"hour": 15, "minute": 23}
